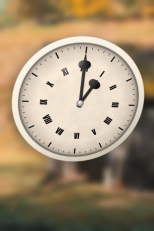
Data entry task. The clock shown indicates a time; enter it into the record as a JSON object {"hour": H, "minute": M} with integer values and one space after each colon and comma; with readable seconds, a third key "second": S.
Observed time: {"hour": 1, "minute": 0}
